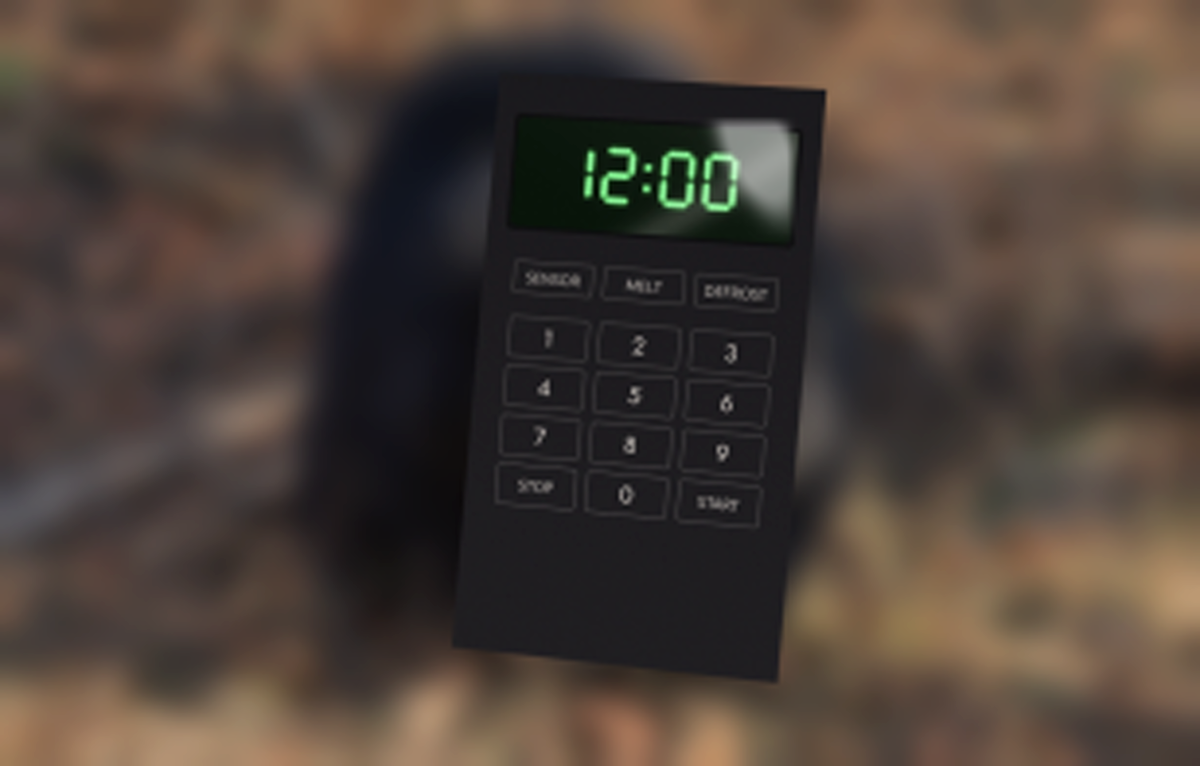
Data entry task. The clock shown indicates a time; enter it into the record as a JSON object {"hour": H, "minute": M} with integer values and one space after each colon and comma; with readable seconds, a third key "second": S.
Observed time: {"hour": 12, "minute": 0}
